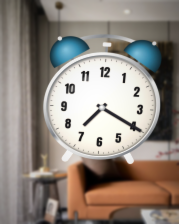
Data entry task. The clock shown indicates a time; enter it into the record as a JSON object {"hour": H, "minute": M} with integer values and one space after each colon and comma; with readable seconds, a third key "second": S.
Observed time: {"hour": 7, "minute": 20}
